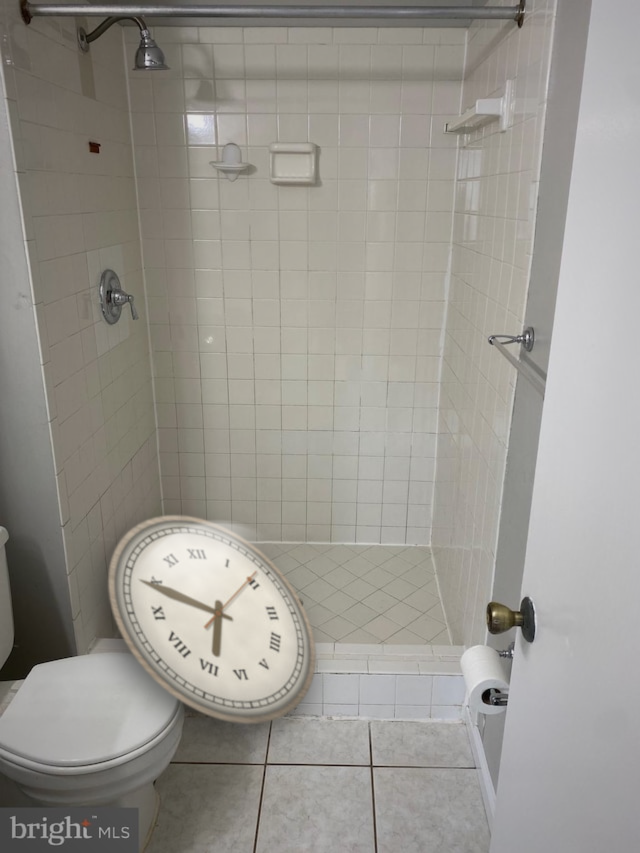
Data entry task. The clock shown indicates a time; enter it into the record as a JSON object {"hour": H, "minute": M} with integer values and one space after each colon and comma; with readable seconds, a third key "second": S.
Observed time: {"hour": 6, "minute": 49, "second": 9}
